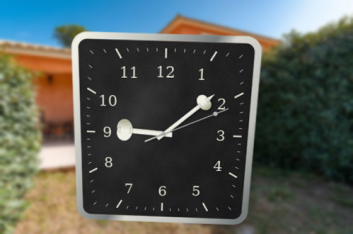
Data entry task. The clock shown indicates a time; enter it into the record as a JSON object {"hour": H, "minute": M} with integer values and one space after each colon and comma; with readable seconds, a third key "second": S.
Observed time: {"hour": 9, "minute": 8, "second": 11}
